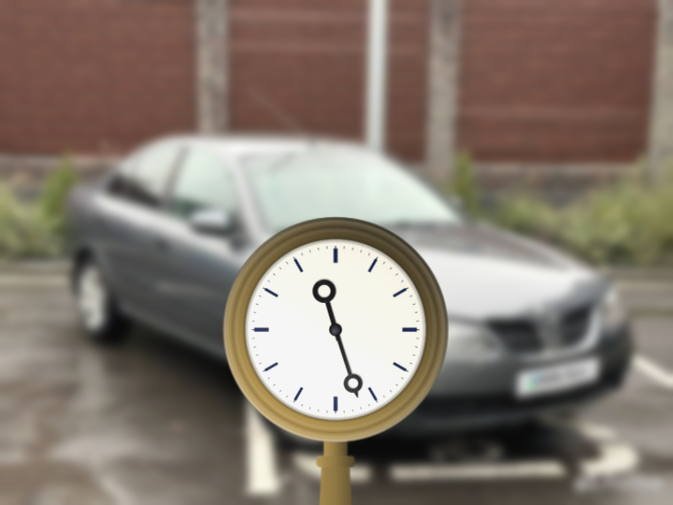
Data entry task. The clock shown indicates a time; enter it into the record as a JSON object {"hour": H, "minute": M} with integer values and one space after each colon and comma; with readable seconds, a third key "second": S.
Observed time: {"hour": 11, "minute": 27}
